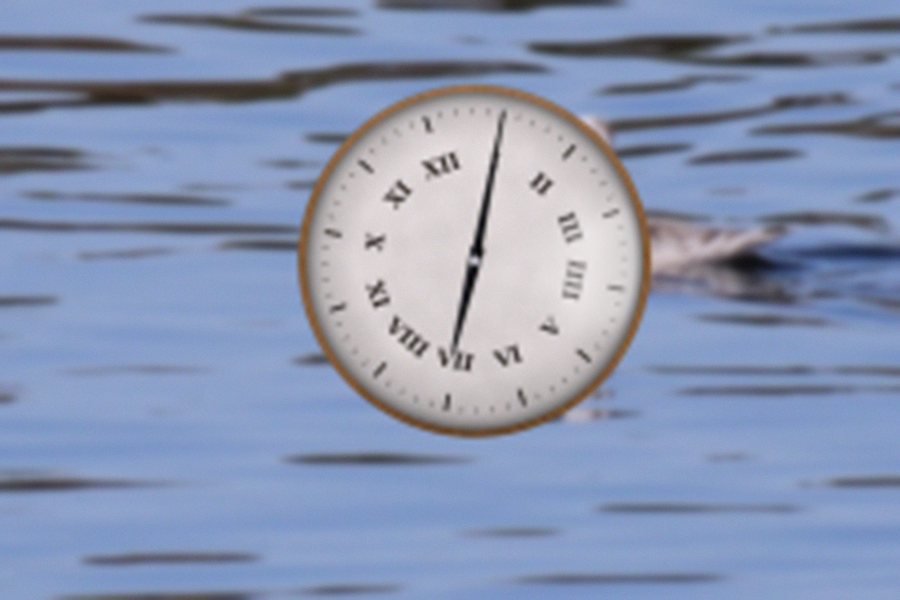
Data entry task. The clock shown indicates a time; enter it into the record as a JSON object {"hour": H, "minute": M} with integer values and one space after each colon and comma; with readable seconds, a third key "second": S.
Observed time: {"hour": 7, "minute": 5}
